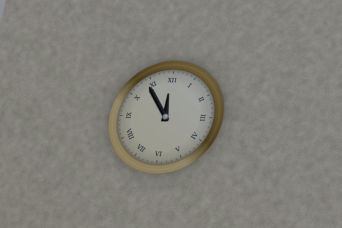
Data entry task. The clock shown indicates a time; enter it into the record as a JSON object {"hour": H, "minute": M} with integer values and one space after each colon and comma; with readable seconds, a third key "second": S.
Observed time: {"hour": 11, "minute": 54}
